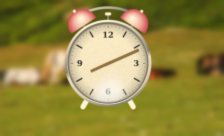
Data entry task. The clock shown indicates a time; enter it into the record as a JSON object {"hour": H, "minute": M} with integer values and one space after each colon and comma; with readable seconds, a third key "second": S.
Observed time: {"hour": 8, "minute": 11}
